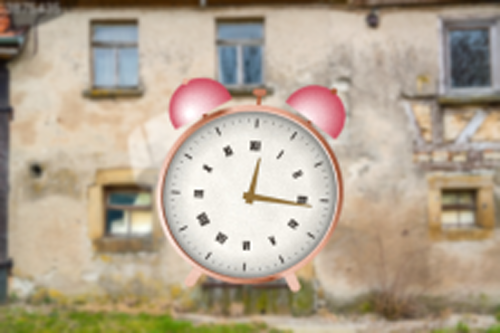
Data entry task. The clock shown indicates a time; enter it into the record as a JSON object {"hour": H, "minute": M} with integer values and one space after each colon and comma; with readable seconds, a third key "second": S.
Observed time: {"hour": 12, "minute": 16}
